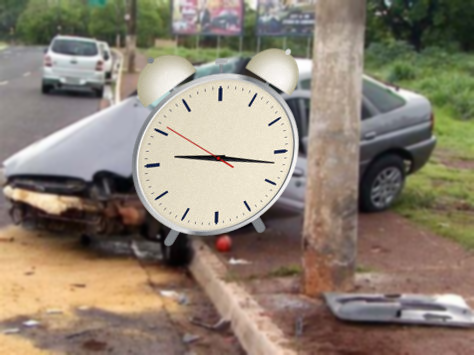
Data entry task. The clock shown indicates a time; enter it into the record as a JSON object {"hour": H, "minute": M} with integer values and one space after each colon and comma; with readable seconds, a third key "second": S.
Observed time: {"hour": 9, "minute": 16, "second": 51}
